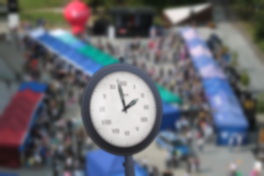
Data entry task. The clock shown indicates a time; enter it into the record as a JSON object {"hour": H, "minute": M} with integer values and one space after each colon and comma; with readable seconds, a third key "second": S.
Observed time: {"hour": 1, "minute": 58}
